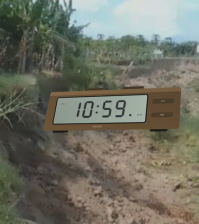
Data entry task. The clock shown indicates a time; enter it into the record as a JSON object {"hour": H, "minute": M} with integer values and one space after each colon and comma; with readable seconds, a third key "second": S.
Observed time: {"hour": 10, "minute": 59}
